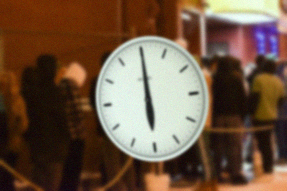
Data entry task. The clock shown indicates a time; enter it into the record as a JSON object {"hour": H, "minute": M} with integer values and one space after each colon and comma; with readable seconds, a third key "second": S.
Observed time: {"hour": 6, "minute": 0}
